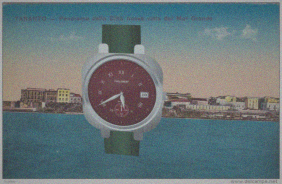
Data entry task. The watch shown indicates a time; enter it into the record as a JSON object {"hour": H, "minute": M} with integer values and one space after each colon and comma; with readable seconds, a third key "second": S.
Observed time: {"hour": 5, "minute": 40}
